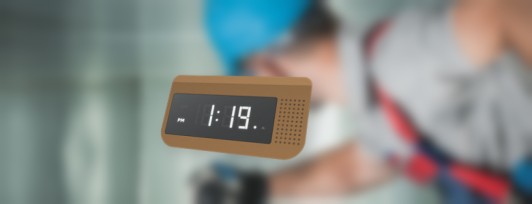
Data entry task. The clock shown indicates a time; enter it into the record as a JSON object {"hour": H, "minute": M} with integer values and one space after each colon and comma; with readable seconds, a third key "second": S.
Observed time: {"hour": 1, "minute": 19}
